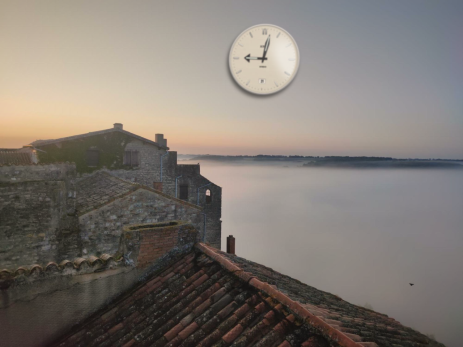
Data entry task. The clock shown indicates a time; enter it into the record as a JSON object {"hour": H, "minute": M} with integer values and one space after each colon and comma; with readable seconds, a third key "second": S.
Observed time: {"hour": 9, "minute": 2}
